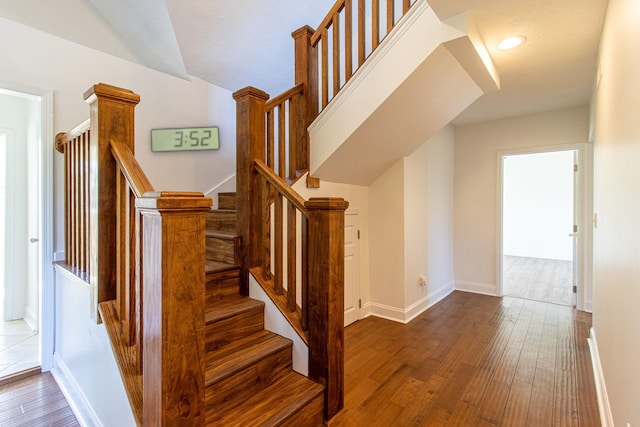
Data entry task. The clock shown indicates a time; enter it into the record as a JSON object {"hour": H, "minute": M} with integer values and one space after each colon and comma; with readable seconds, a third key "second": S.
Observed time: {"hour": 3, "minute": 52}
